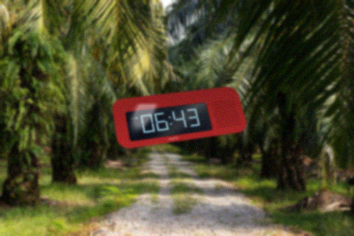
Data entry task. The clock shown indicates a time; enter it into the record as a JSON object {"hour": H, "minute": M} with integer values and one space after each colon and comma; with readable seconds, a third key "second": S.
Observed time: {"hour": 6, "minute": 43}
